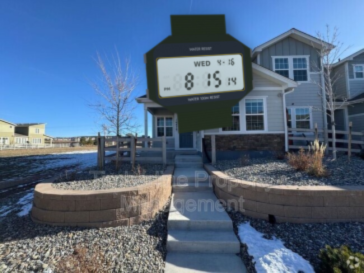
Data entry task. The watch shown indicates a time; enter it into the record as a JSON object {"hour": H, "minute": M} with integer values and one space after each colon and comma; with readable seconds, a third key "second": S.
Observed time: {"hour": 8, "minute": 15, "second": 14}
